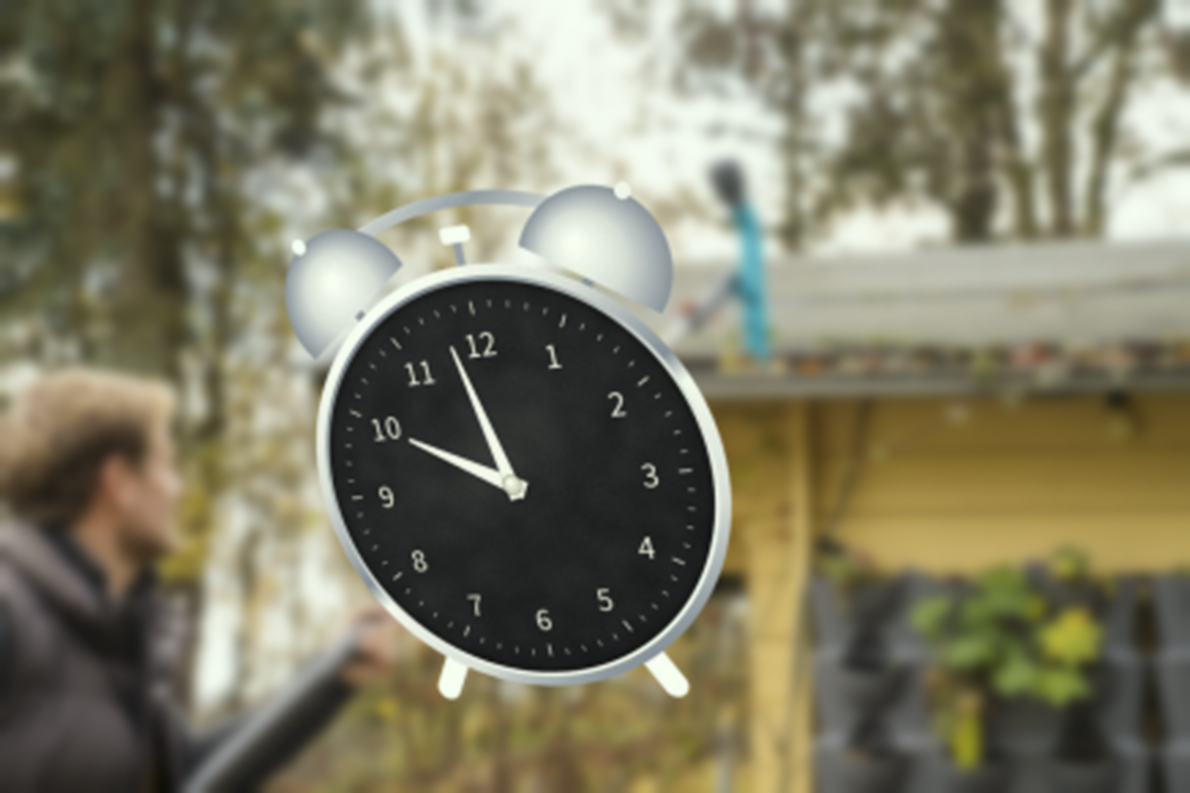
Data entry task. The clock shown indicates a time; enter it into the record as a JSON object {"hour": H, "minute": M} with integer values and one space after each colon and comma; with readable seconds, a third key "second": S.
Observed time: {"hour": 9, "minute": 58}
